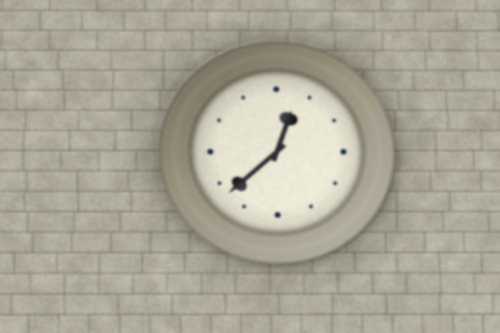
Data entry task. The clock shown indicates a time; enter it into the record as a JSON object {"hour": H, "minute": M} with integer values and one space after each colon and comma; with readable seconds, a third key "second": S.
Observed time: {"hour": 12, "minute": 38}
